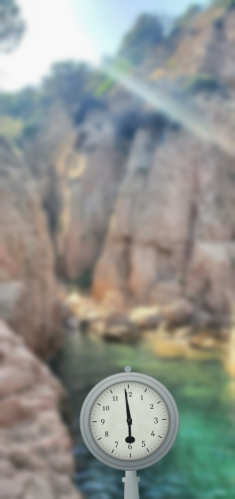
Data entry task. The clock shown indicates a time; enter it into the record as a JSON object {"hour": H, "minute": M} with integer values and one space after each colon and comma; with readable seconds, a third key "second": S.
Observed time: {"hour": 5, "minute": 59}
